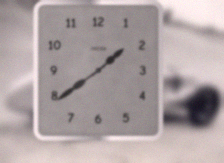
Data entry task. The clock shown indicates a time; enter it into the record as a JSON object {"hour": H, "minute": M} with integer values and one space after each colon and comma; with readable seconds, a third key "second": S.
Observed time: {"hour": 1, "minute": 39}
